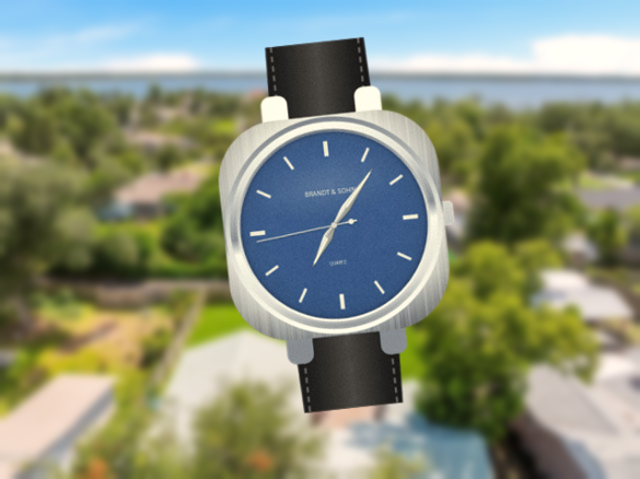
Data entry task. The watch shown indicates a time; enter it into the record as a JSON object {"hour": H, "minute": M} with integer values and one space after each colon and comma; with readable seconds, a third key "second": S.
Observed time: {"hour": 7, "minute": 6, "second": 44}
